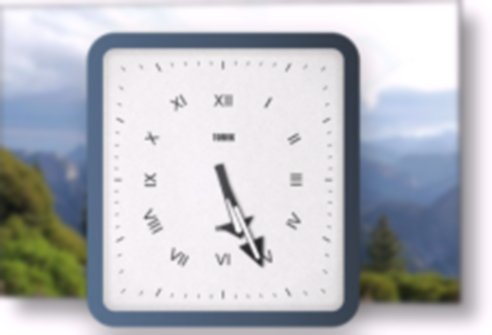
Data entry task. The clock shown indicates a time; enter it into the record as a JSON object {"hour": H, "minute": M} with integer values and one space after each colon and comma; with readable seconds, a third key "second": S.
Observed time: {"hour": 5, "minute": 26}
